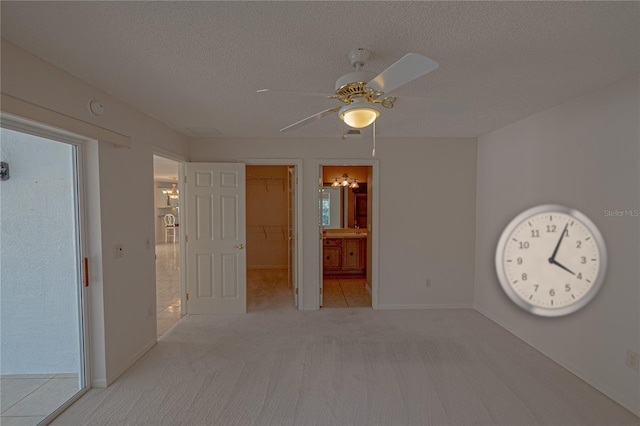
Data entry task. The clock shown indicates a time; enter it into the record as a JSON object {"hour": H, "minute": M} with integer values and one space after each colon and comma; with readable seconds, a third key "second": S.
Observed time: {"hour": 4, "minute": 4}
